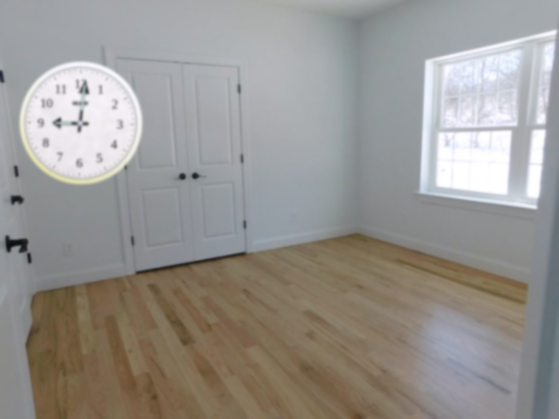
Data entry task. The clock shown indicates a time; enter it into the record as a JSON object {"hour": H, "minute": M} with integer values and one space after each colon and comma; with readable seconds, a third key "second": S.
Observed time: {"hour": 9, "minute": 1}
